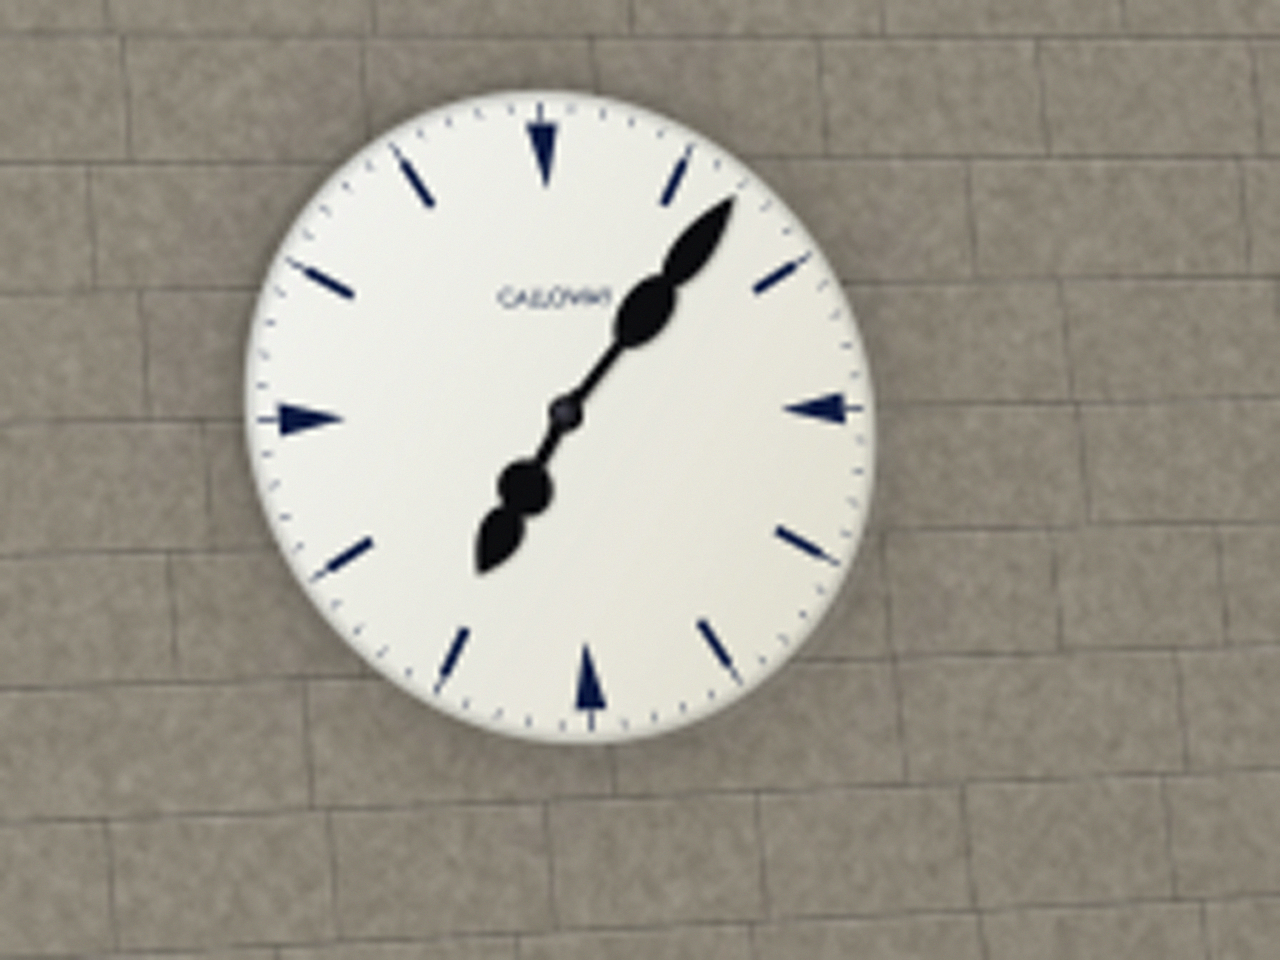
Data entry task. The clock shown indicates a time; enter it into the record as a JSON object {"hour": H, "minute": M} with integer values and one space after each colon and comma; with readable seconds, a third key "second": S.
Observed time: {"hour": 7, "minute": 7}
